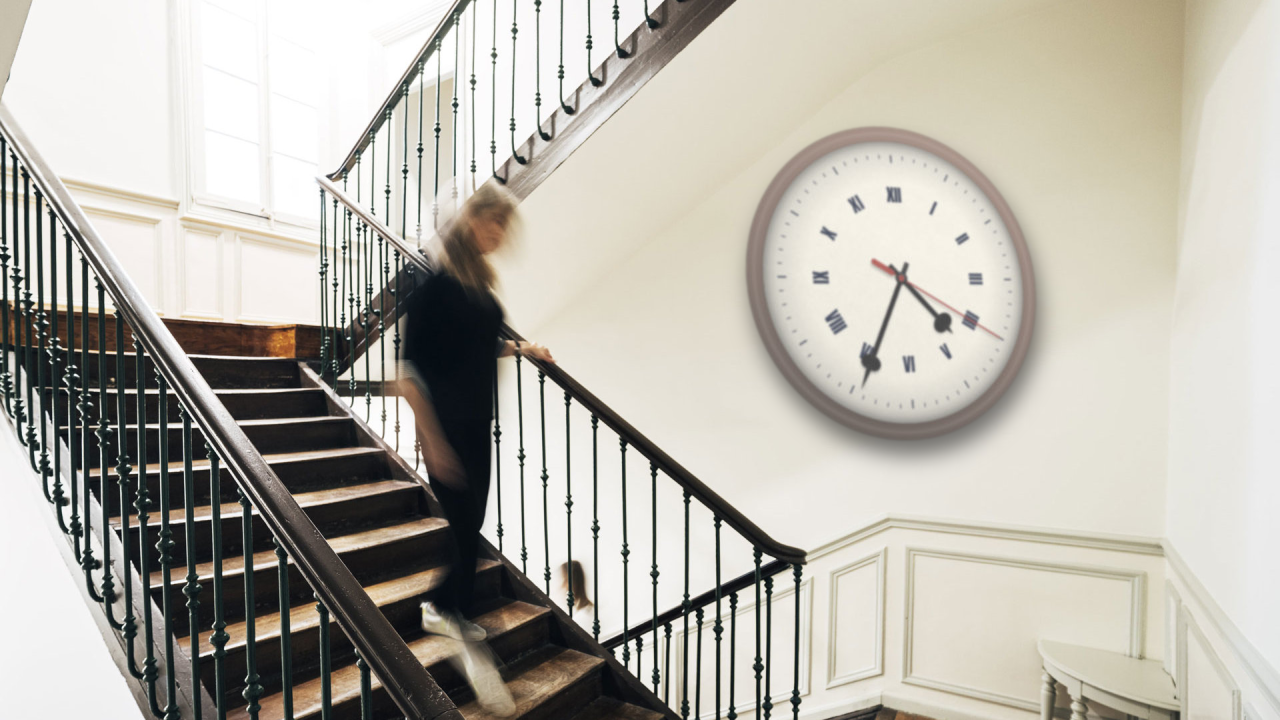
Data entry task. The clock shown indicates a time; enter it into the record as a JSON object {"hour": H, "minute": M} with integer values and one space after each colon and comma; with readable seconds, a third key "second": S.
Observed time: {"hour": 4, "minute": 34, "second": 20}
